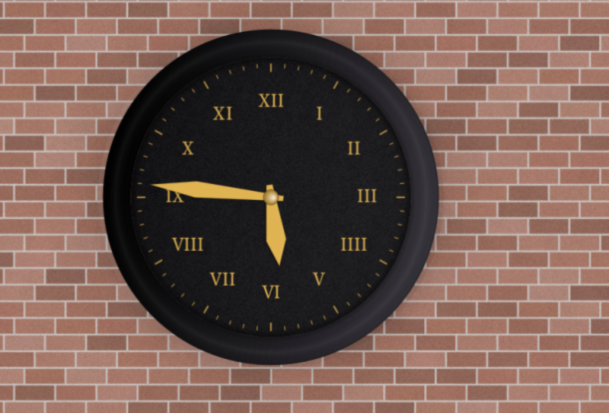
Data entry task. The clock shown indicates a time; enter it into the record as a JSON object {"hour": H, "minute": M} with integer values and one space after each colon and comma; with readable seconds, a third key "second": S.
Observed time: {"hour": 5, "minute": 46}
